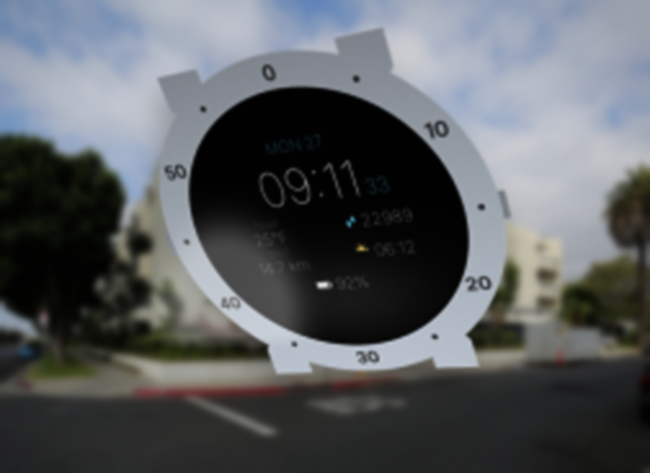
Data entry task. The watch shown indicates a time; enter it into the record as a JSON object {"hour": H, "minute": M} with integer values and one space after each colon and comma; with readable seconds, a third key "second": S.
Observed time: {"hour": 9, "minute": 11}
